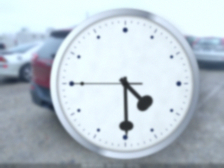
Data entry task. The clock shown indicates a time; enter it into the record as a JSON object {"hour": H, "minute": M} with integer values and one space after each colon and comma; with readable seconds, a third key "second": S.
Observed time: {"hour": 4, "minute": 29, "second": 45}
